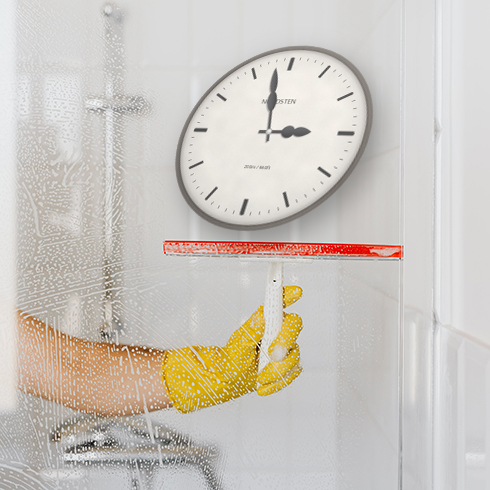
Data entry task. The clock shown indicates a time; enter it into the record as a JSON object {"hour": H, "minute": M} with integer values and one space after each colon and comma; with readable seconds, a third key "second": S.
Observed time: {"hour": 2, "minute": 58}
